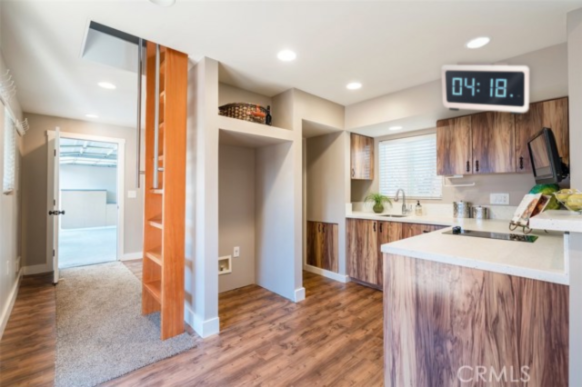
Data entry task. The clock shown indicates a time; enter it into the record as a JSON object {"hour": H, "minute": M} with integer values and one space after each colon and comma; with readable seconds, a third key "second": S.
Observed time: {"hour": 4, "minute": 18}
